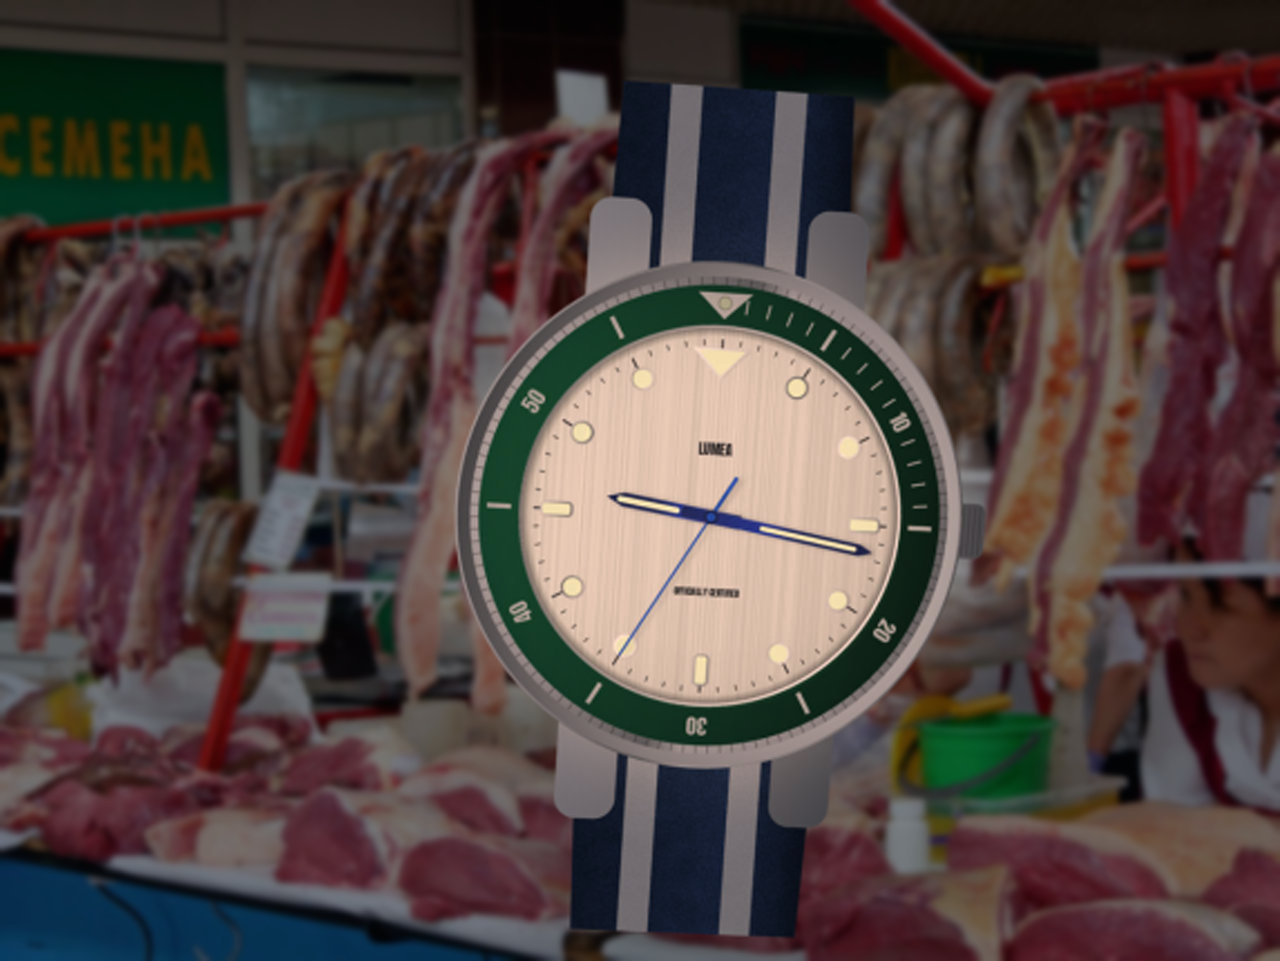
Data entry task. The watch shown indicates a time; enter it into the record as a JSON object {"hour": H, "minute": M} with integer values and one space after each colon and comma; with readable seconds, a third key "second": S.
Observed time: {"hour": 9, "minute": 16, "second": 35}
